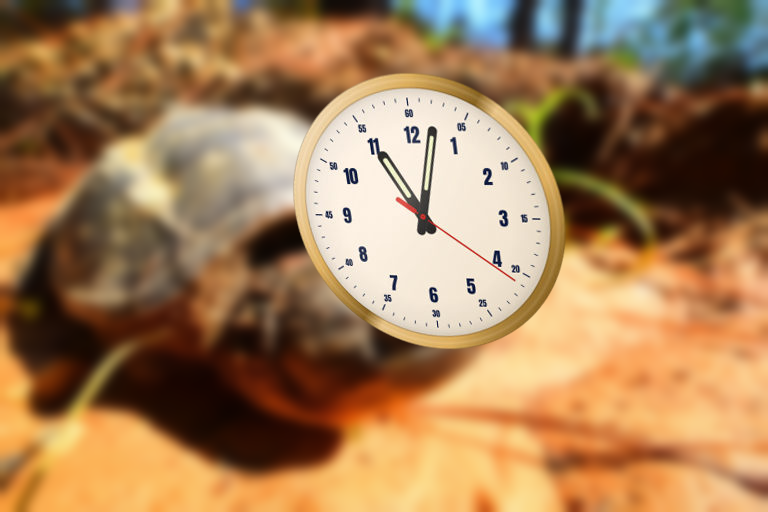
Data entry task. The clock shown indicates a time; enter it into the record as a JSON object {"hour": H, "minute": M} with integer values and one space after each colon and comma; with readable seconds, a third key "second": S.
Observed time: {"hour": 11, "minute": 2, "second": 21}
